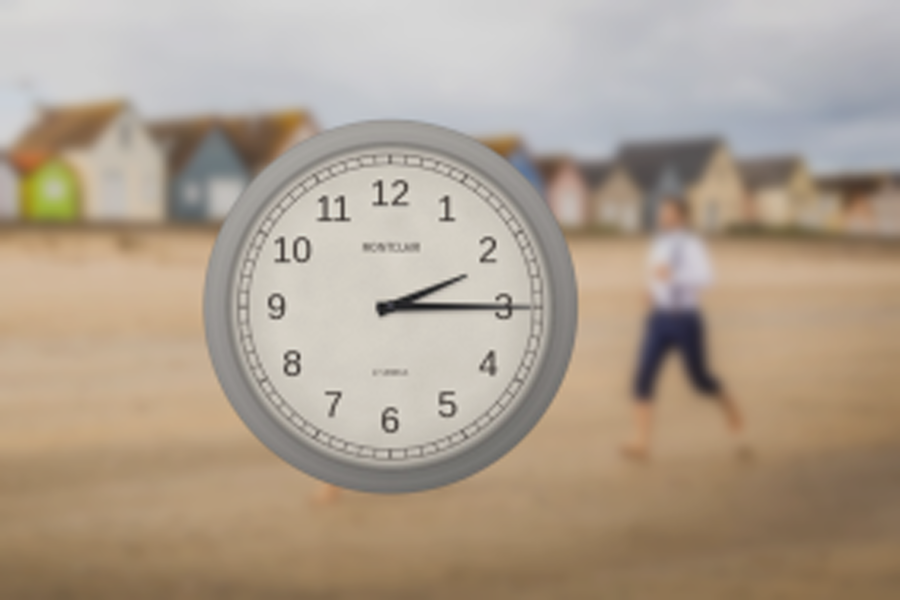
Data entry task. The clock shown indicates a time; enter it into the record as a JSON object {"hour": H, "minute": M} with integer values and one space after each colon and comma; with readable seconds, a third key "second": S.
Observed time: {"hour": 2, "minute": 15}
